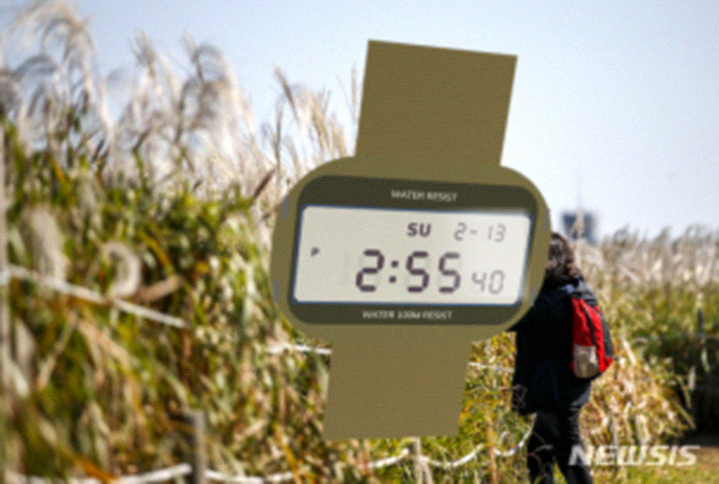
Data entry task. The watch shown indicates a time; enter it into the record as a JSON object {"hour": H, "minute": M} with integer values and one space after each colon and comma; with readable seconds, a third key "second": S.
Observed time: {"hour": 2, "minute": 55, "second": 40}
